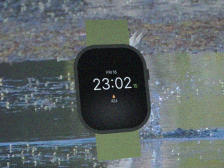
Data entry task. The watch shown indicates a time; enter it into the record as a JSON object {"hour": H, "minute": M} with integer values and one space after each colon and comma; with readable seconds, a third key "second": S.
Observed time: {"hour": 23, "minute": 2}
